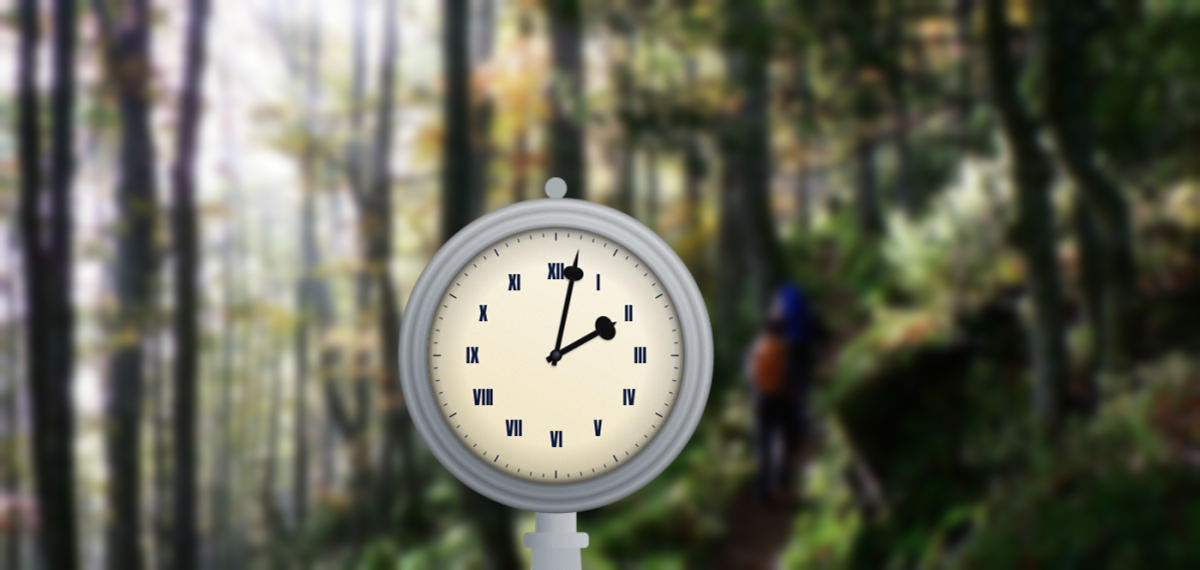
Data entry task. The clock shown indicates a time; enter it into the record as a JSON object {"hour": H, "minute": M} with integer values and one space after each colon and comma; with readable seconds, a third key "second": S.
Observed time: {"hour": 2, "minute": 2}
